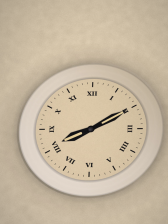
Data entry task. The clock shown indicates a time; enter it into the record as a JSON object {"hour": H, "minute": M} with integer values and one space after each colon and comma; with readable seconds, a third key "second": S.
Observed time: {"hour": 8, "minute": 10}
